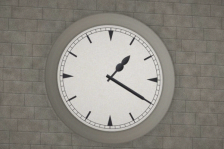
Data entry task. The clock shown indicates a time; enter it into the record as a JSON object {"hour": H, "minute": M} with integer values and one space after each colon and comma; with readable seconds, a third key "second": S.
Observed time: {"hour": 1, "minute": 20}
